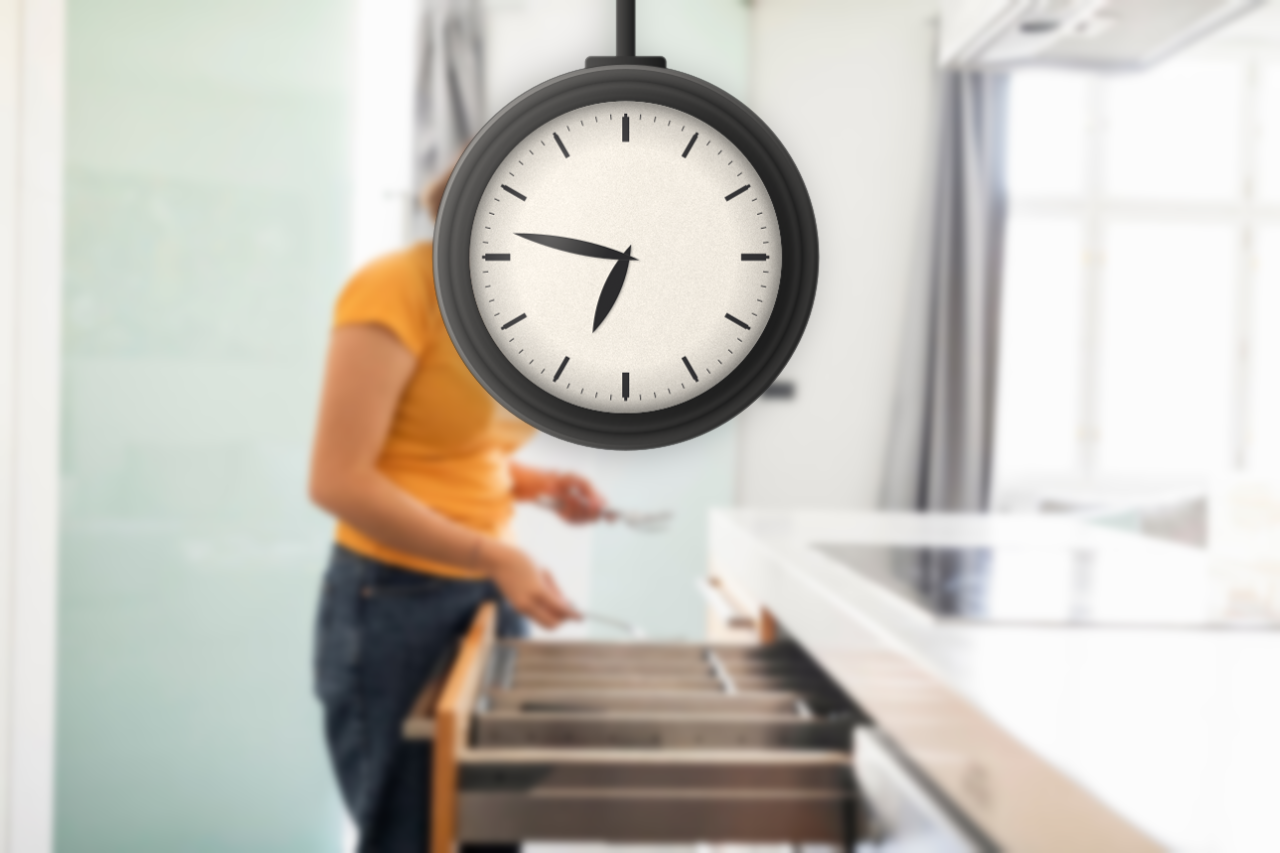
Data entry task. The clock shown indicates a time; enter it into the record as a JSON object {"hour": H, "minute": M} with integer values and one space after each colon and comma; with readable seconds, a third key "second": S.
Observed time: {"hour": 6, "minute": 47}
